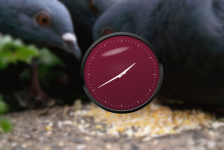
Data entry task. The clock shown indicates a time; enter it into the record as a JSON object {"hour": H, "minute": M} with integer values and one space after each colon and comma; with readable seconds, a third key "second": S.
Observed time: {"hour": 1, "minute": 40}
